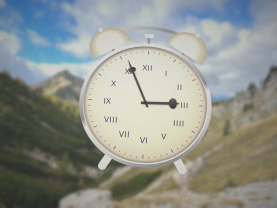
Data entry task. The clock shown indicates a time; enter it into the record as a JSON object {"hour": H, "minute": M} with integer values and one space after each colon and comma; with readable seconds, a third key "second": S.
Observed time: {"hour": 2, "minute": 56}
